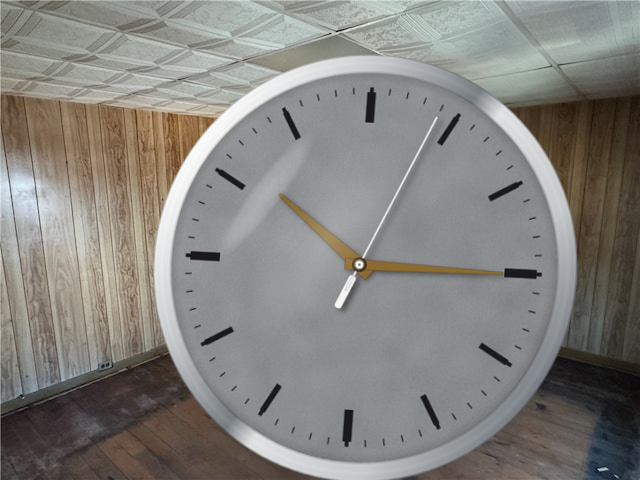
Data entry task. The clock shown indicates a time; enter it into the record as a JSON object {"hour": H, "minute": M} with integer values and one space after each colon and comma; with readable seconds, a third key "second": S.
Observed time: {"hour": 10, "minute": 15, "second": 4}
